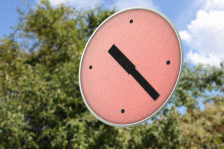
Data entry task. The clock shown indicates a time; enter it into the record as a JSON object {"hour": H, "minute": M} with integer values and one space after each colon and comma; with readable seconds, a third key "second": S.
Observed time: {"hour": 10, "minute": 22}
